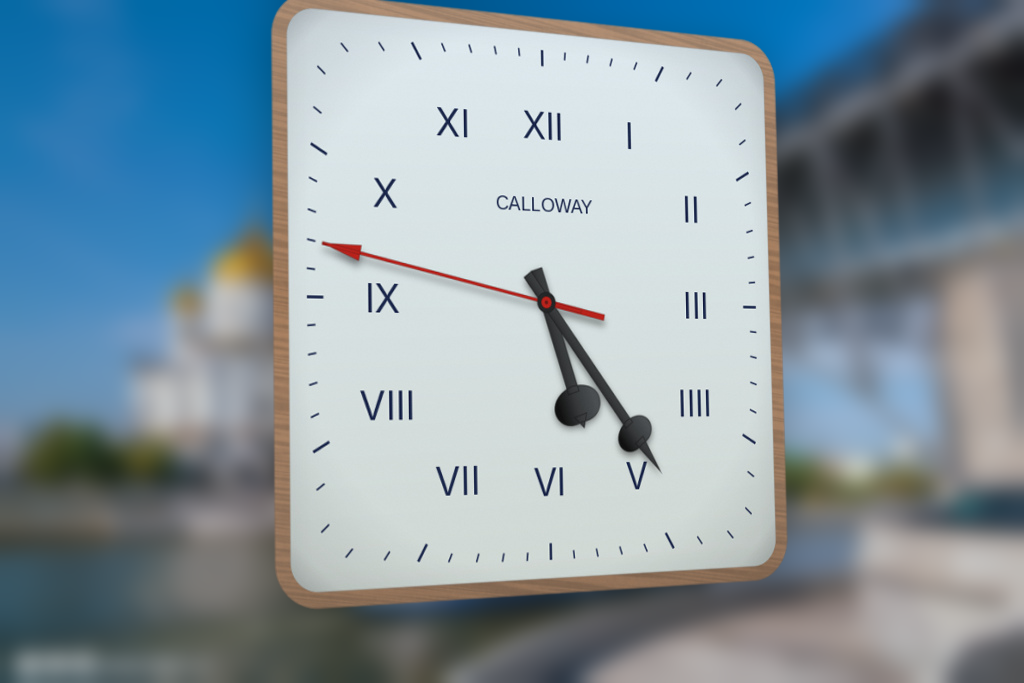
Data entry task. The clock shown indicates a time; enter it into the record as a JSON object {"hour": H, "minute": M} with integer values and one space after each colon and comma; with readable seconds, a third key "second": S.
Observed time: {"hour": 5, "minute": 23, "second": 47}
